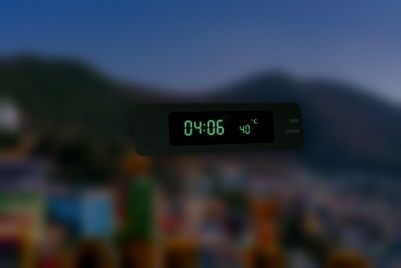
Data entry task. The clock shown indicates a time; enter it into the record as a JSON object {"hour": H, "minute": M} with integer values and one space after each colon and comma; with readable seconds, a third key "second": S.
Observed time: {"hour": 4, "minute": 6}
